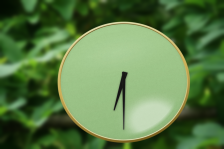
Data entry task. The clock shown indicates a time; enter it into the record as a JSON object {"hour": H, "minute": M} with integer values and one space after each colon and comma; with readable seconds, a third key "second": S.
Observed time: {"hour": 6, "minute": 30}
